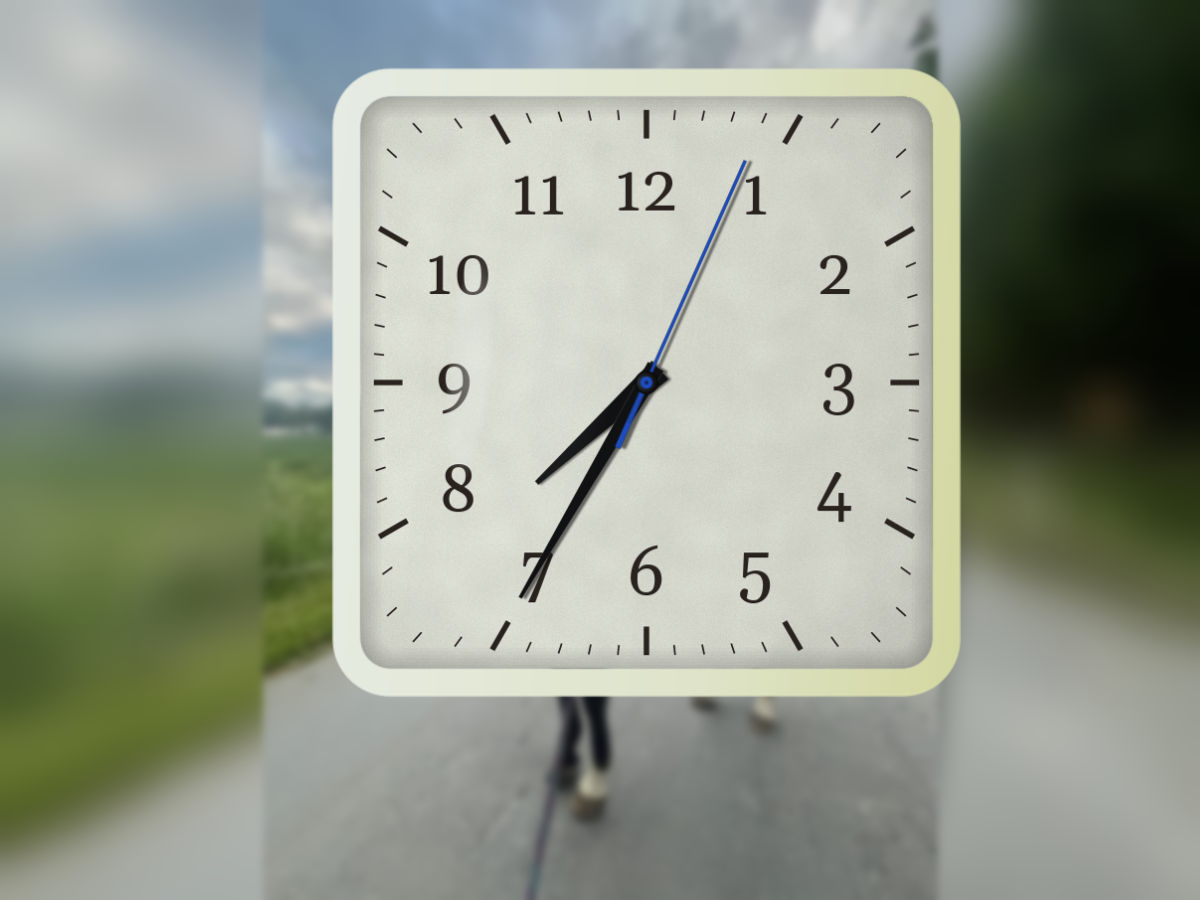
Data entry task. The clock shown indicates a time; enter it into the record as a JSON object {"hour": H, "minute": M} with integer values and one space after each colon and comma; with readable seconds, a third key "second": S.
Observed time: {"hour": 7, "minute": 35, "second": 4}
